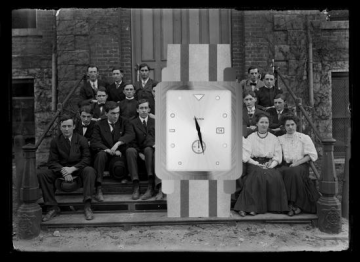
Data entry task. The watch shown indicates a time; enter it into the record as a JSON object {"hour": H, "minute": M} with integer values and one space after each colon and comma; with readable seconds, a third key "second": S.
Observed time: {"hour": 11, "minute": 28}
